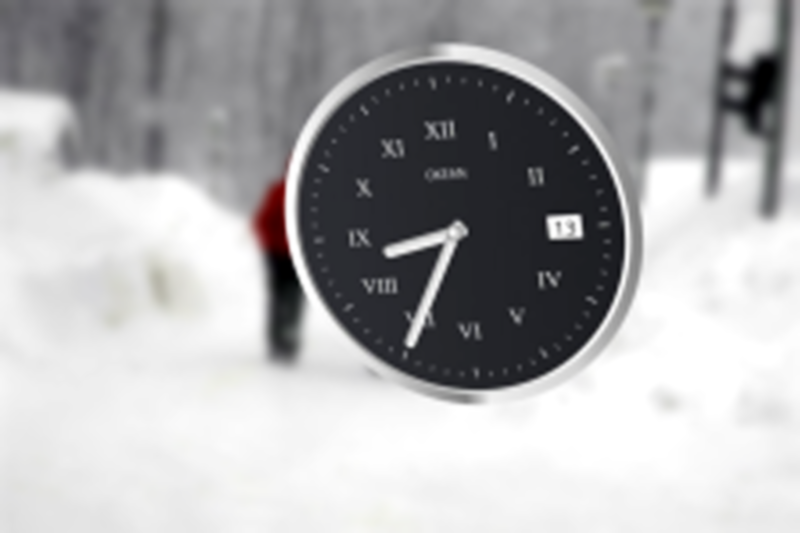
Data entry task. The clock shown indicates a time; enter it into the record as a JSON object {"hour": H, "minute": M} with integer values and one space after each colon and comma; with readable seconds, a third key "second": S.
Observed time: {"hour": 8, "minute": 35}
